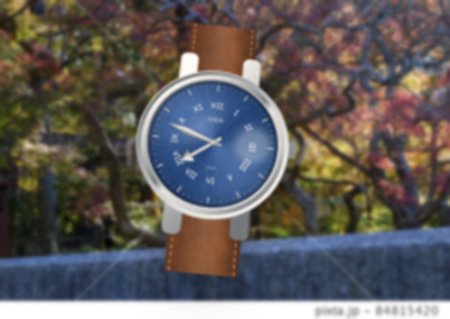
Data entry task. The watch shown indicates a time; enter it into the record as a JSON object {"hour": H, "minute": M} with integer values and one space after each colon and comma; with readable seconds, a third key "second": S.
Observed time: {"hour": 7, "minute": 48}
